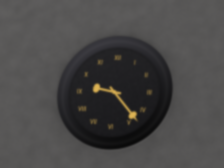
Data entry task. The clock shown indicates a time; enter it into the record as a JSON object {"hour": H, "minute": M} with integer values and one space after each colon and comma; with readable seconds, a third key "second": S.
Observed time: {"hour": 9, "minute": 23}
